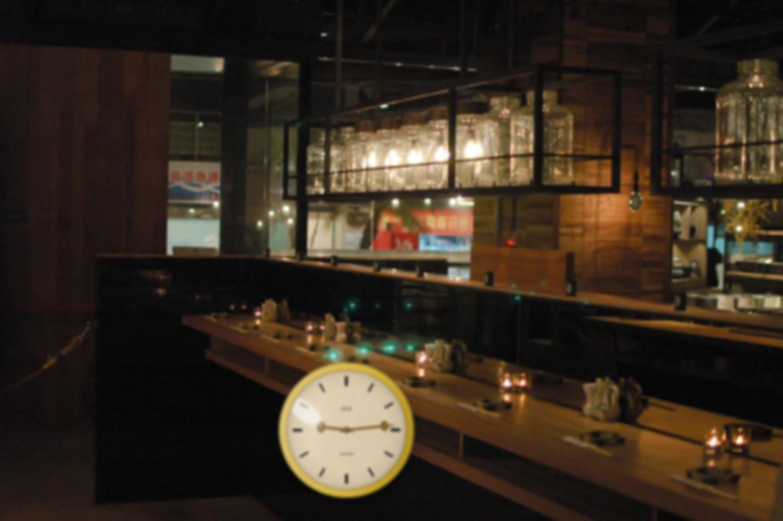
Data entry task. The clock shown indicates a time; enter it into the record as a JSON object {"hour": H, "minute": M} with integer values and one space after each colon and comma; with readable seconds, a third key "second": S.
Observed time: {"hour": 9, "minute": 14}
